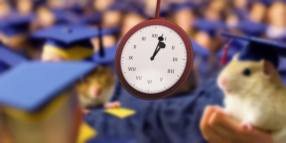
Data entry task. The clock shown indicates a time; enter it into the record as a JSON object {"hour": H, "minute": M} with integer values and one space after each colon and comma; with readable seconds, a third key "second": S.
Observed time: {"hour": 1, "minute": 3}
